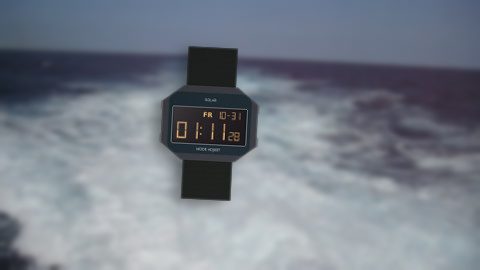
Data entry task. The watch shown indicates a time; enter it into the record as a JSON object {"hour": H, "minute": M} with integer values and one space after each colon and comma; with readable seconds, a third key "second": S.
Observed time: {"hour": 1, "minute": 11, "second": 28}
